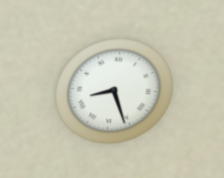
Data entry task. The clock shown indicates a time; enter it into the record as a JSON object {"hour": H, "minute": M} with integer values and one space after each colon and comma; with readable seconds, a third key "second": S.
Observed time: {"hour": 8, "minute": 26}
